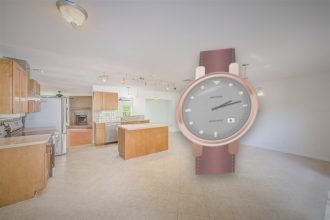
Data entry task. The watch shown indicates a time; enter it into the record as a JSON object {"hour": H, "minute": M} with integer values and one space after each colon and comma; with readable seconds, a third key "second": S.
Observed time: {"hour": 2, "minute": 13}
